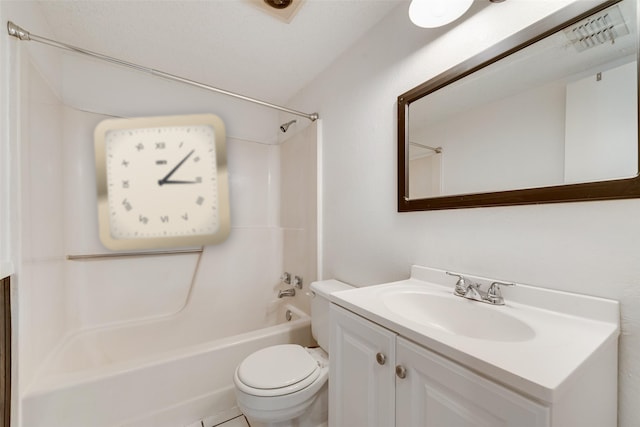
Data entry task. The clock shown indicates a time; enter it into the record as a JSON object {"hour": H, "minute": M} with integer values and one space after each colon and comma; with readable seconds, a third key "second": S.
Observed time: {"hour": 3, "minute": 8}
